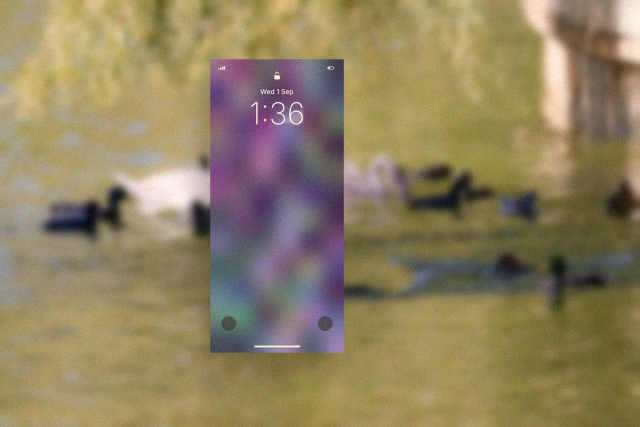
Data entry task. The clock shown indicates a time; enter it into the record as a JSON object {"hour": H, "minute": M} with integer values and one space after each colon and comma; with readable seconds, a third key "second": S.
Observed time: {"hour": 1, "minute": 36}
